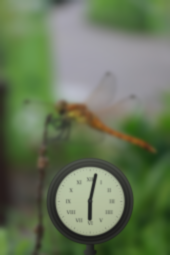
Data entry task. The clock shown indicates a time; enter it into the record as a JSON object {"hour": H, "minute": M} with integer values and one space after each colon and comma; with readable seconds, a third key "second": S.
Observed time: {"hour": 6, "minute": 2}
